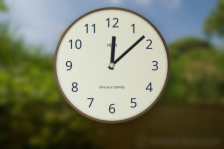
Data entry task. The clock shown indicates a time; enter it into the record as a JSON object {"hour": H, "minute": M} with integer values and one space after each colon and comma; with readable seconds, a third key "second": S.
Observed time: {"hour": 12, "minute": 8}
